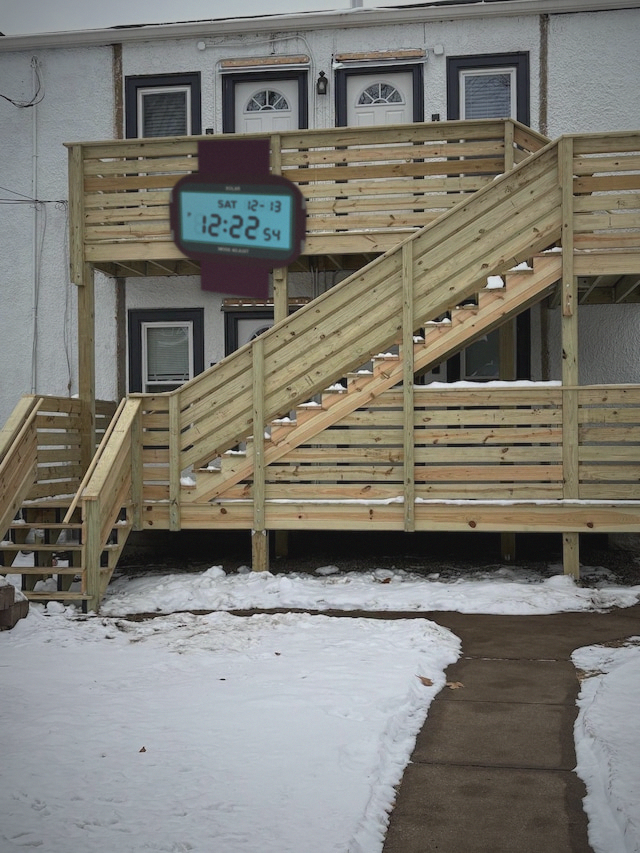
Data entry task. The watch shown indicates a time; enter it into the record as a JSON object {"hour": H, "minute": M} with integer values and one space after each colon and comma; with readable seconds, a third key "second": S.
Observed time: {"hour": 12, "minute": 22, "second": 54}
